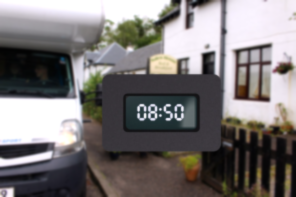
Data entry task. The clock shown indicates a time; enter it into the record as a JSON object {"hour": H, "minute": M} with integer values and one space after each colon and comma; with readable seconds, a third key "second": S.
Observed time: {"hour": 8, "minute": 50}
